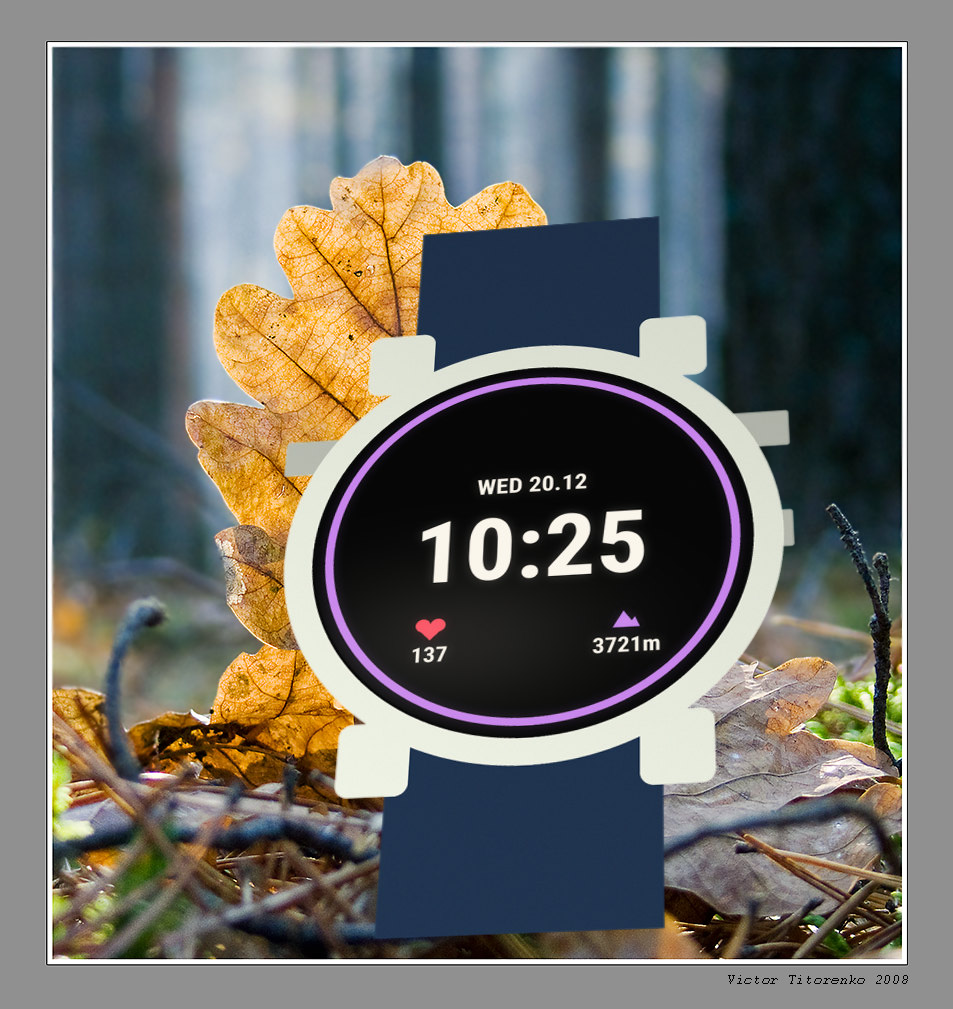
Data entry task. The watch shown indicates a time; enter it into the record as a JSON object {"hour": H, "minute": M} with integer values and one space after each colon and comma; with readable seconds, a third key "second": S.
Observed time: {"hour": 10, "minute": 25}
